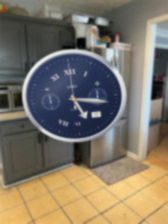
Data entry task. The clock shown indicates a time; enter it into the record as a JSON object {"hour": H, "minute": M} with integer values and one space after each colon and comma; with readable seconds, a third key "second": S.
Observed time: {"hour": 5, "minute": 17}
